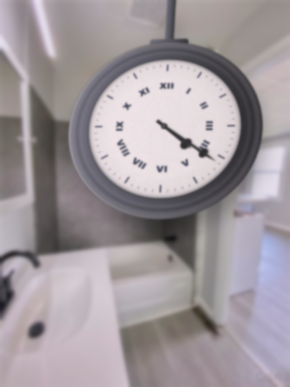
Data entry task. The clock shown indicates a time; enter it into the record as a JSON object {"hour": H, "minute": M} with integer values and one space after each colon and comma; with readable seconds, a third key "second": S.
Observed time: {"hour": 4, "minute": 21}
